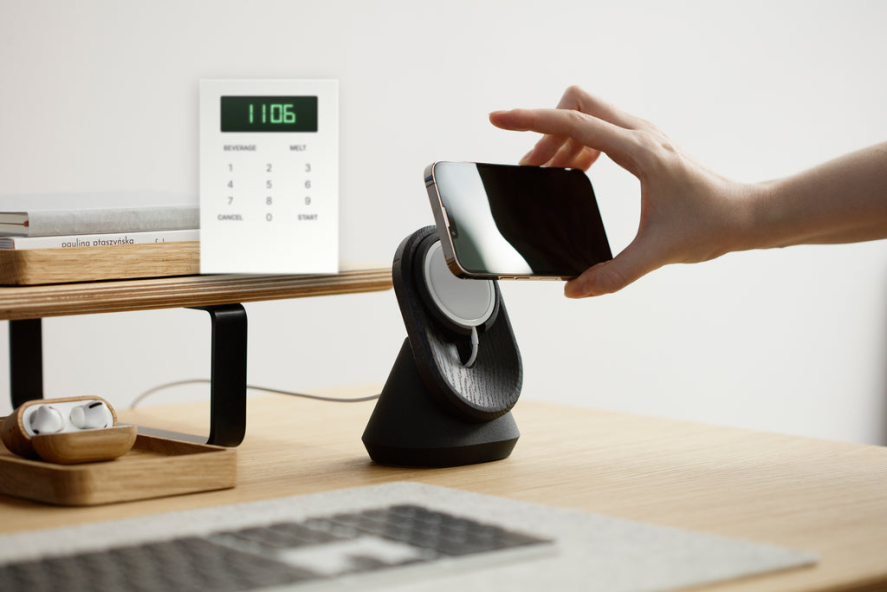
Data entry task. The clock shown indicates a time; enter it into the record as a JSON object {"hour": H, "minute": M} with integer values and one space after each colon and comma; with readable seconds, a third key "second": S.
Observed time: {"hour": 11, "minute": 6}
